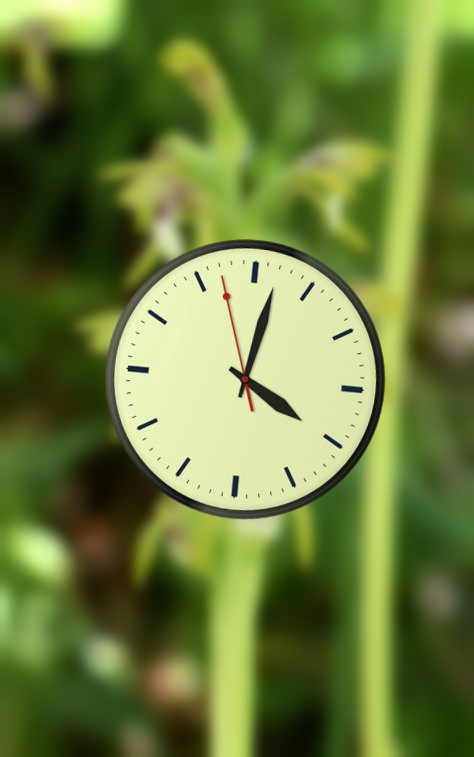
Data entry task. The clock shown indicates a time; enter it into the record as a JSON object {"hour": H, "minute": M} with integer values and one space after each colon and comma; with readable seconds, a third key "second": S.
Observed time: {"hour": 4, "minute": 1, "second": 57}
